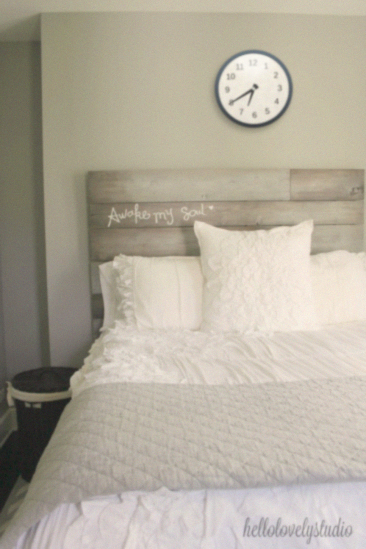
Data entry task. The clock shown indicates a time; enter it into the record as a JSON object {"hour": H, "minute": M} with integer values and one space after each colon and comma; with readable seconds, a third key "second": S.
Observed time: {"hour": 6, "minute": 40}
